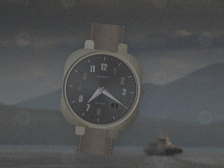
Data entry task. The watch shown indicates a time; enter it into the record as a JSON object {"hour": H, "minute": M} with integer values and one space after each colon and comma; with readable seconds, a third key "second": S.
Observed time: {"hour": 7, "minute": 20}
